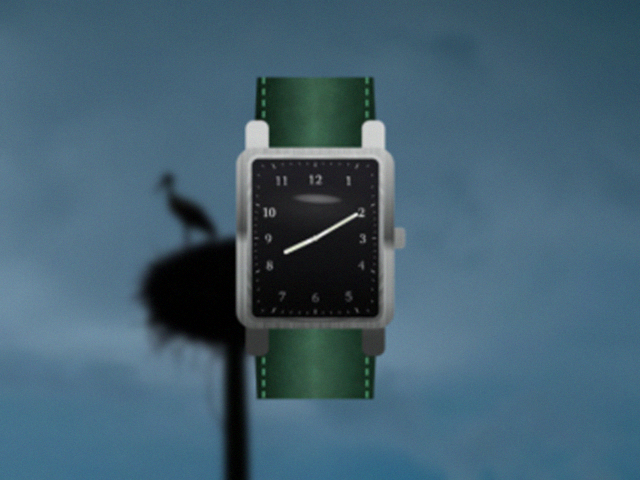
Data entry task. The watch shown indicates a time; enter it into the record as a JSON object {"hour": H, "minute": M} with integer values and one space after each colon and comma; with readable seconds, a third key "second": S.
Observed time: {"hour": 8, "minute": 10}
